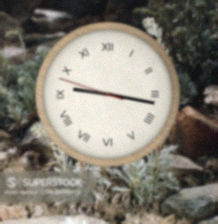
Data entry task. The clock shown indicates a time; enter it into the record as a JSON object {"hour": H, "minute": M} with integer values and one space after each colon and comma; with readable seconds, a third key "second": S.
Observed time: {"hour": 9, "minute": 16, "second": 48}
